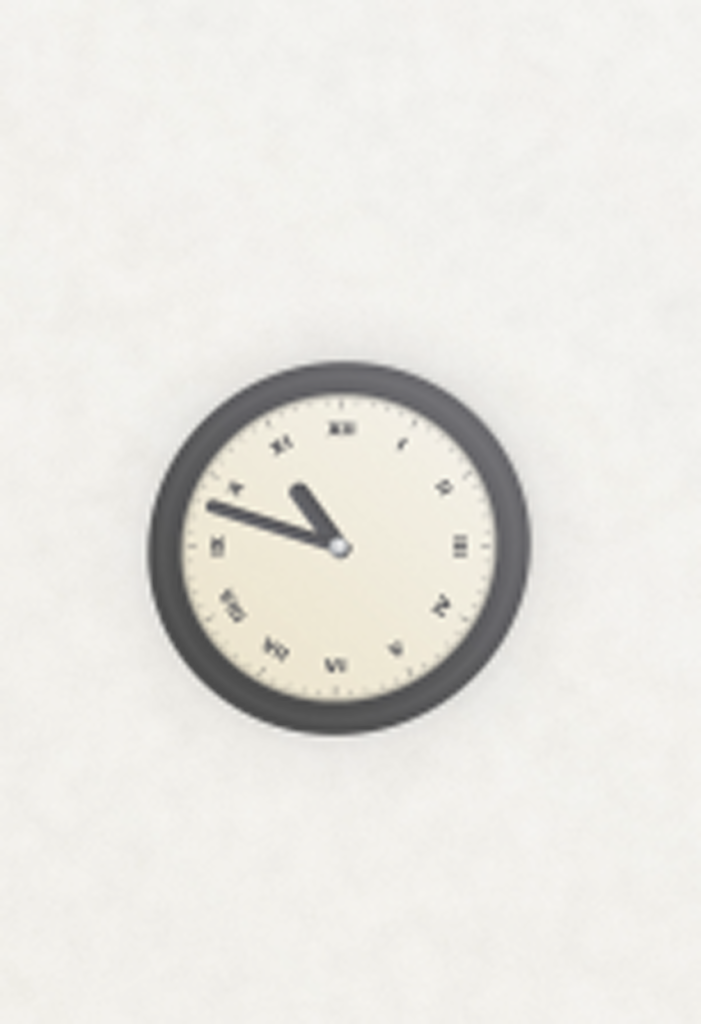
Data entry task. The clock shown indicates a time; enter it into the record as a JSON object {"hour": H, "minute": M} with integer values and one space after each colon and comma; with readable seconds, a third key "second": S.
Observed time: {"hour": 10, "minute": 48}
